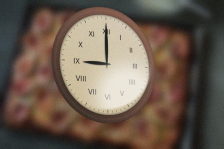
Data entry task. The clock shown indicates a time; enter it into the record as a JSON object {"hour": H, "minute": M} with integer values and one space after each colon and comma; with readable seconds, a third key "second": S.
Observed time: {"hour": 9, "minute": 0}
